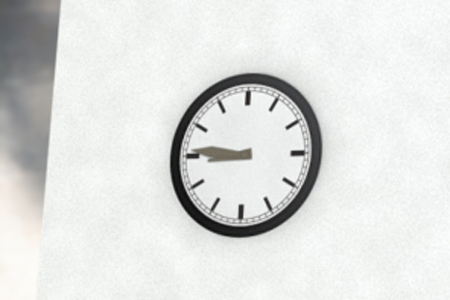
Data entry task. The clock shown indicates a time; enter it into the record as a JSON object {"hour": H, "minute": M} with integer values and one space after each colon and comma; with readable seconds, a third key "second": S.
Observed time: {"hour": 8, "minute": 46}
